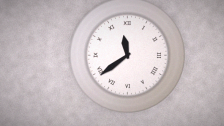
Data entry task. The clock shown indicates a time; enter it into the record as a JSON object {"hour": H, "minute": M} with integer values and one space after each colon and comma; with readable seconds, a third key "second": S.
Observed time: {"hour": 11, "minute": 39}
